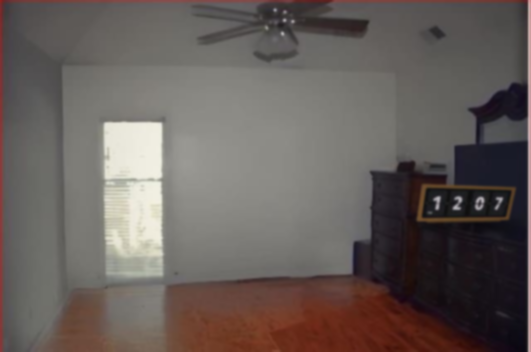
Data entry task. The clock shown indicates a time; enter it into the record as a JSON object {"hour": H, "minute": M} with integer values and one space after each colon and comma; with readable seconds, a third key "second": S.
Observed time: {"hour": 12, "minute": 7}
